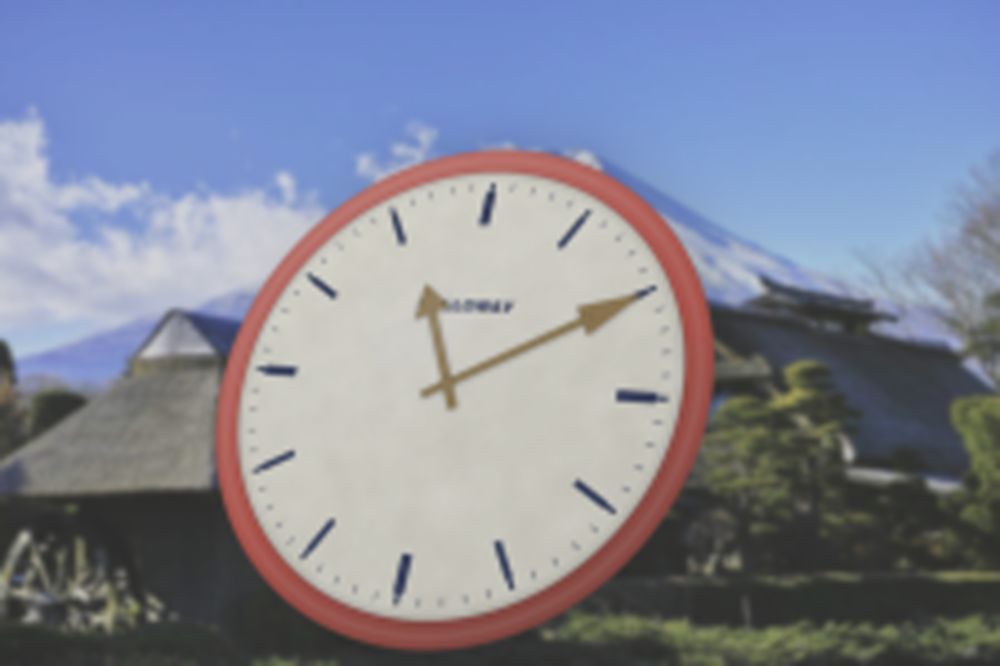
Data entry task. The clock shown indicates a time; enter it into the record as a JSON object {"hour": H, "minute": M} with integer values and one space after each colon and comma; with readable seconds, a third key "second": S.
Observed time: {"hour": 11, "minute": 10}
